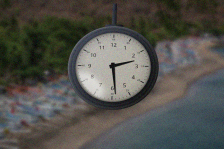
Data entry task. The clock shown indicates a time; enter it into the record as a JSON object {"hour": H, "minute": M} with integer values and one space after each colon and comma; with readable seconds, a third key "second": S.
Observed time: {"hour": 2, "minute": 29}
